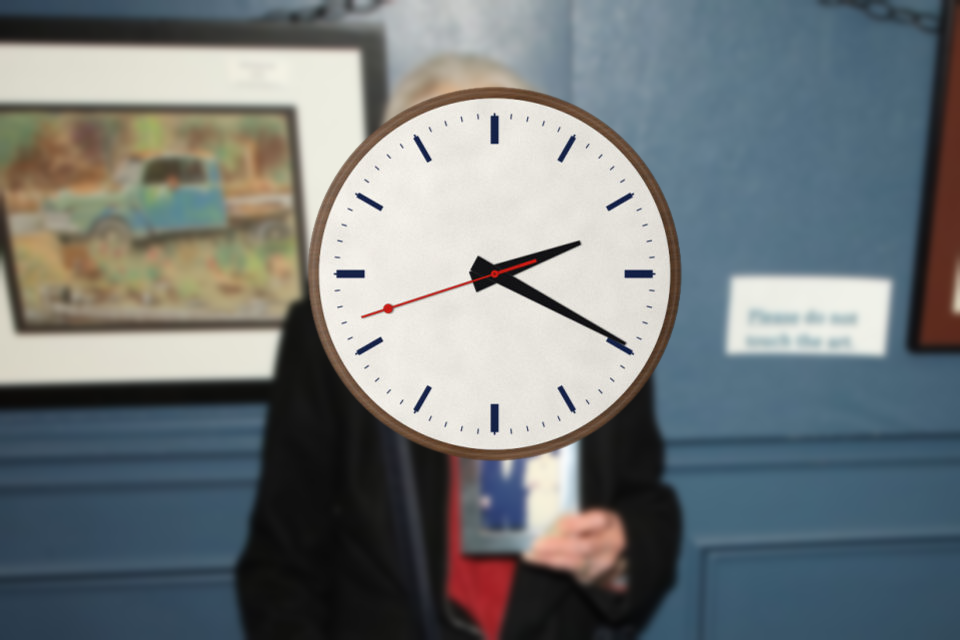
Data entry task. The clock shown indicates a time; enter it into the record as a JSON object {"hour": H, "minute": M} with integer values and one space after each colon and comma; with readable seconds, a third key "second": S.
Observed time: {"hour": 2, "minute": 19, "second": 42}
